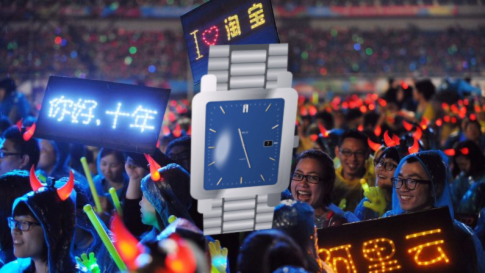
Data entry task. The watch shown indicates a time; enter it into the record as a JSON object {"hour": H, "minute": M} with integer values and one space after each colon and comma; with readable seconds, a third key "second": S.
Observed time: {"hour": 11, "minute": 27}
